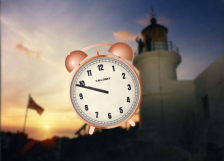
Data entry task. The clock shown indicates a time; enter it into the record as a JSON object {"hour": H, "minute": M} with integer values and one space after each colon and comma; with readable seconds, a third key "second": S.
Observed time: {"hour": 9, "minute": 49}
